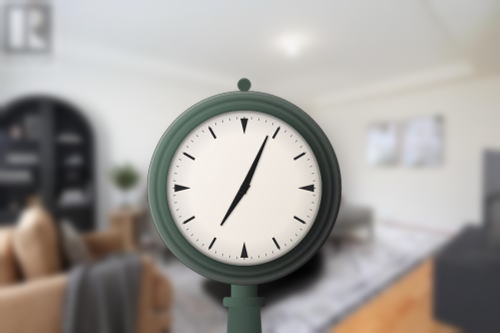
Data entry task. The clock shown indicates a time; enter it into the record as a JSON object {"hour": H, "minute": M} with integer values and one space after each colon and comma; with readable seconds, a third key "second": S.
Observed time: {"hour": 7, "minute": 4}
